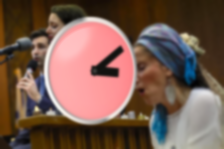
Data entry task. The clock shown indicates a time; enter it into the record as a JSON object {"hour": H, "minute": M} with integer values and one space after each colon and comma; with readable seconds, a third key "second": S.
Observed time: {"hour": 3, "minute": 9}
